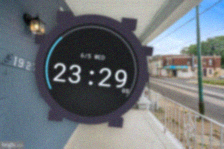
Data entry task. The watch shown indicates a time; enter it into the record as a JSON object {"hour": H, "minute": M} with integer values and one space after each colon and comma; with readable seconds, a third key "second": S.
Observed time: {"hour": 23, "minute": 29}
